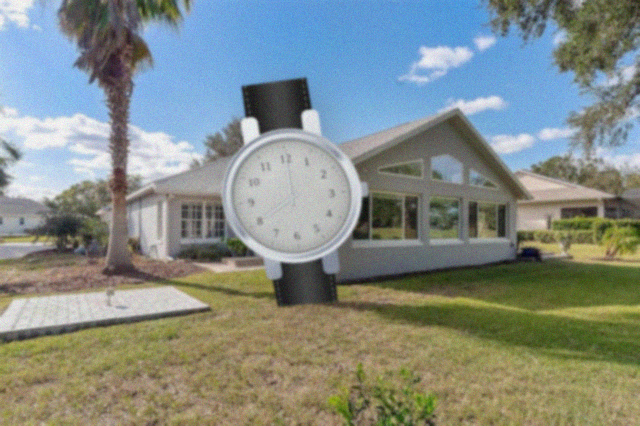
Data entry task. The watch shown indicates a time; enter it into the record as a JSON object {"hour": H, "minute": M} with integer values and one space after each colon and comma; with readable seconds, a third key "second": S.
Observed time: {"hour": 8, "minute": 0}
